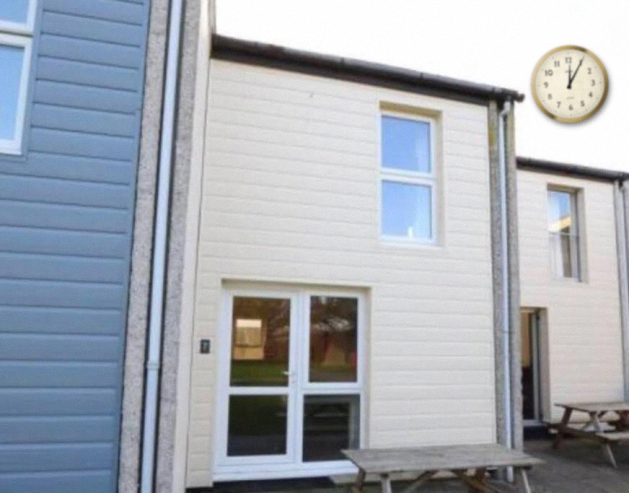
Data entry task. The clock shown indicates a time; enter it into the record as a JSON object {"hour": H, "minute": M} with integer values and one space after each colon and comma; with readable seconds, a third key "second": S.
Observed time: {"hour": 12, "minute": 5}
